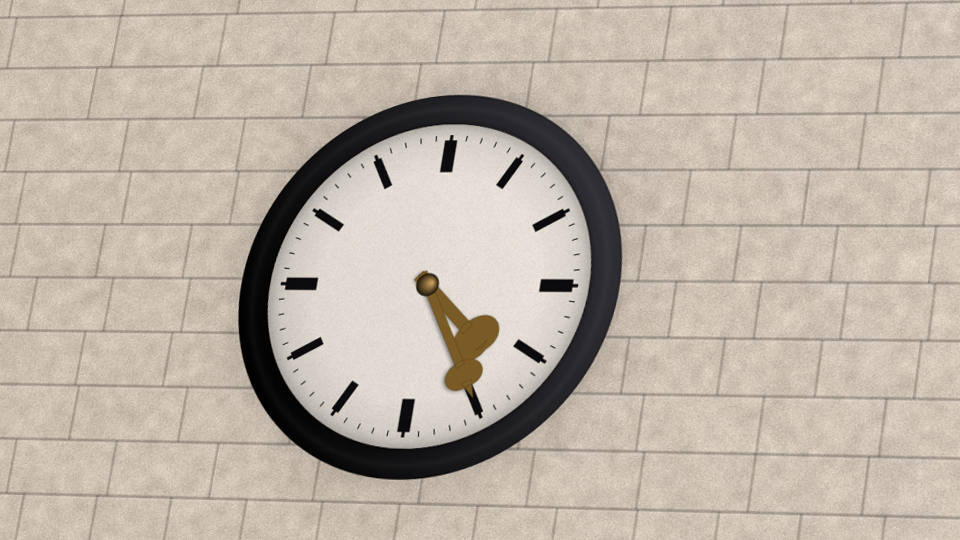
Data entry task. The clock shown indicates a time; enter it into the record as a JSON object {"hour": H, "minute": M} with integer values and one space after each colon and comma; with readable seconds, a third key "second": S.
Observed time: {"hour": 4, "minute": 25}
